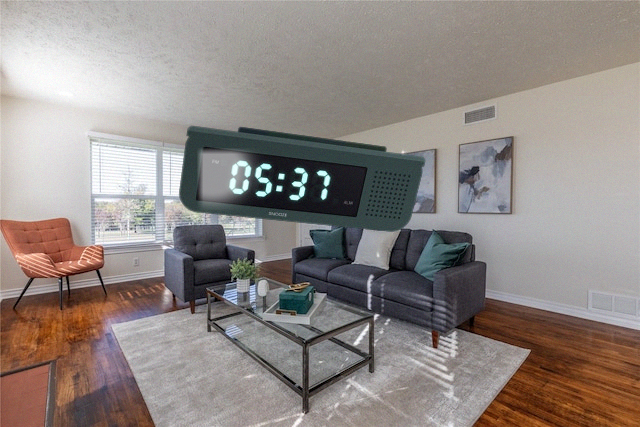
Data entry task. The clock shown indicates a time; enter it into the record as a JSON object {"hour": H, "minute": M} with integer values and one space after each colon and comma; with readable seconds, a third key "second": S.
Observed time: {"hour": 5, "minute": 37}
